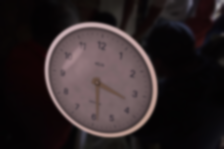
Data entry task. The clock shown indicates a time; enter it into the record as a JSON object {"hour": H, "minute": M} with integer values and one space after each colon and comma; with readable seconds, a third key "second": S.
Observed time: {"hour": 3, "minute": 29}
